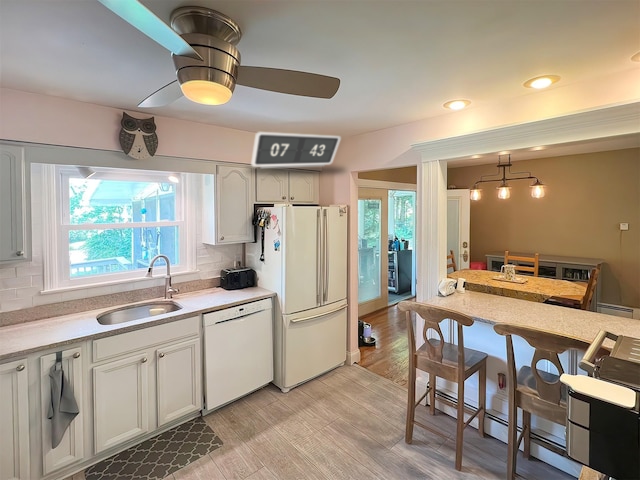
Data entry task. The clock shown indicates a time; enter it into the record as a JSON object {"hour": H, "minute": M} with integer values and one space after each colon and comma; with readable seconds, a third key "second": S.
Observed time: {"hour": 7, "minute": 43}
